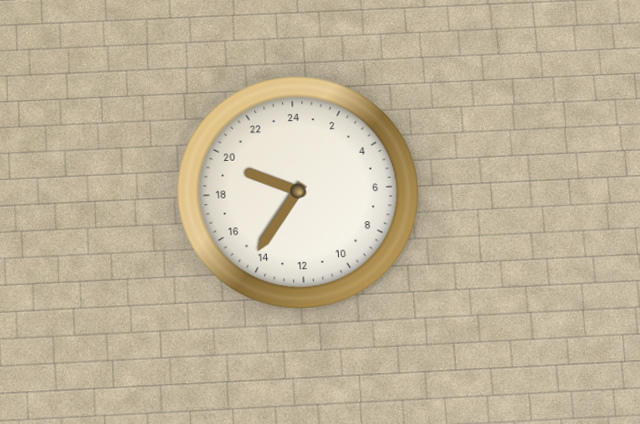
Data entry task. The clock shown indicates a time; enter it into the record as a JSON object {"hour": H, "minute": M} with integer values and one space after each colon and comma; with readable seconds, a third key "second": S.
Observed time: {"hour": 19, "minute": 36}
